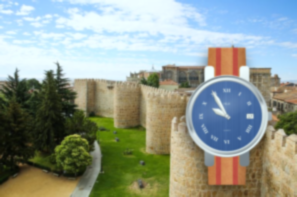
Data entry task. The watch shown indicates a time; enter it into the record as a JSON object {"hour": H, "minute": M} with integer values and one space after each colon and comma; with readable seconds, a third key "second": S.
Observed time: {"hour": 9, "minute": 55}
